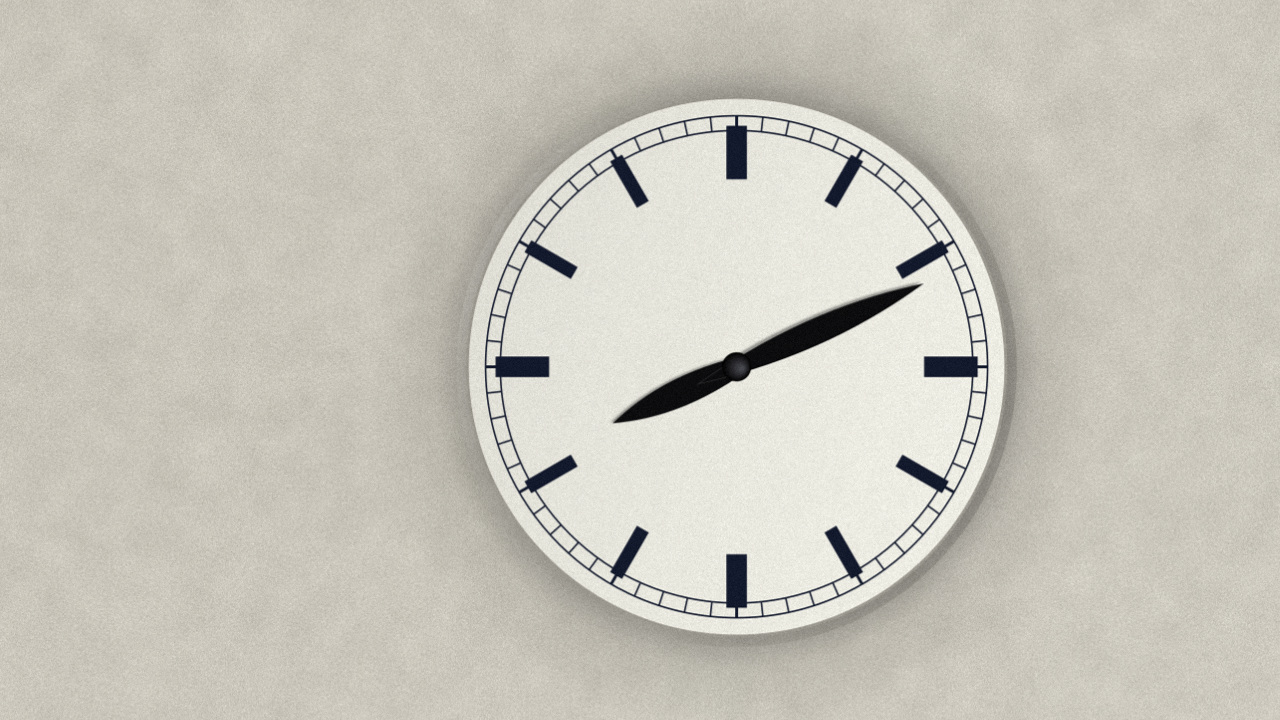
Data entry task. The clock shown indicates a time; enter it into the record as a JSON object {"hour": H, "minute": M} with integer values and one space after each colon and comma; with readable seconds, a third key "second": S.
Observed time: {"hour": 8, "minute": 11}
